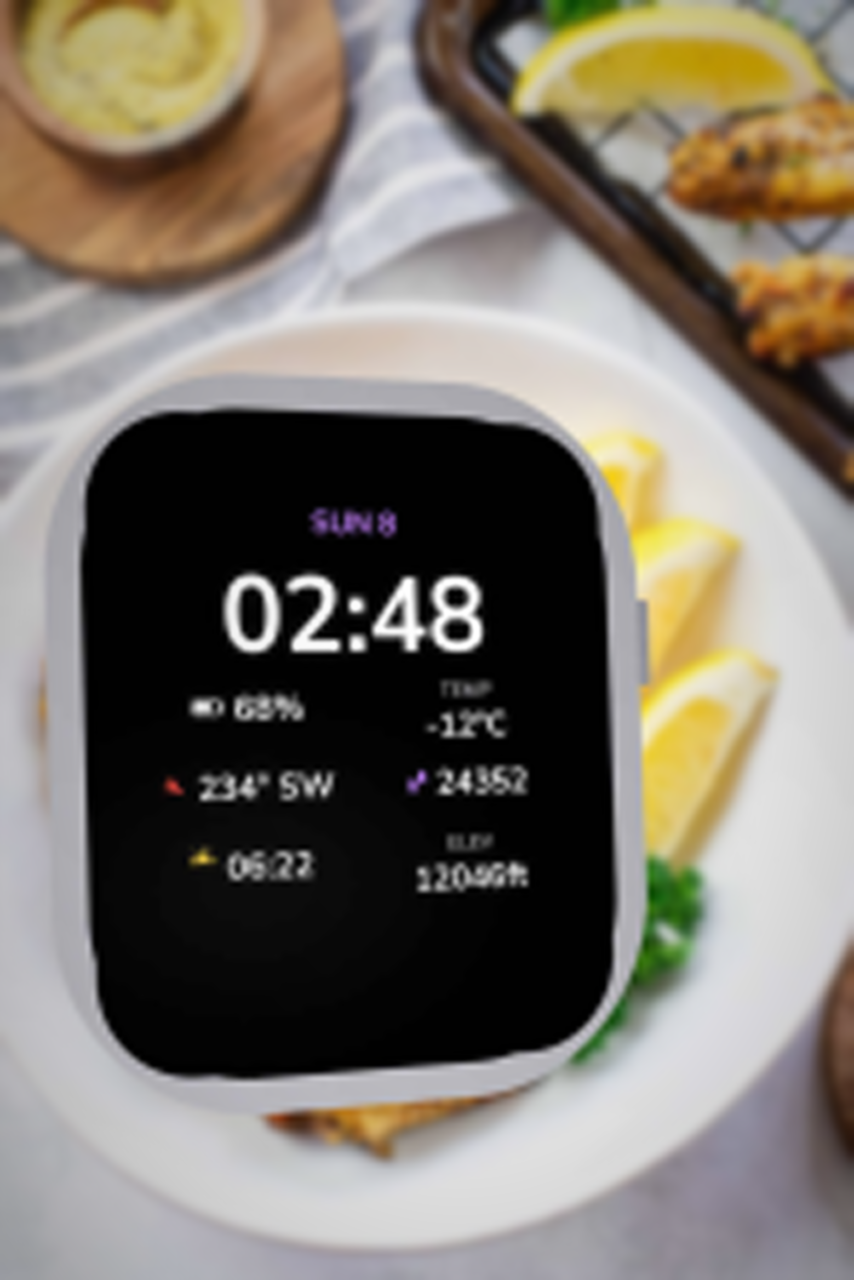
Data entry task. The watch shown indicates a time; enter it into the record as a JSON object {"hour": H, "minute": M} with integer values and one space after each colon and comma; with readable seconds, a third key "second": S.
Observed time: {"hour": 2, "minute": 48}
